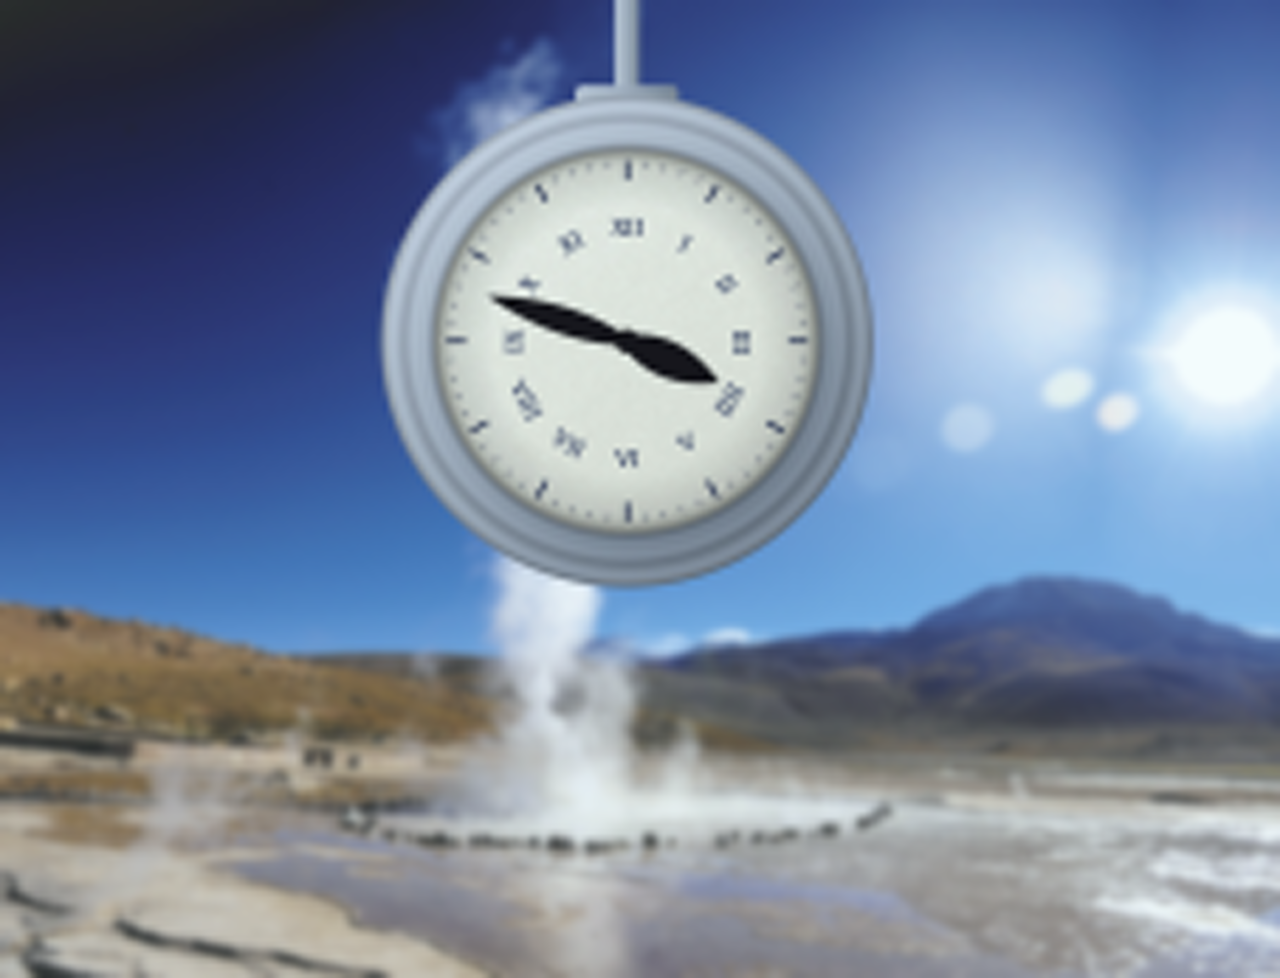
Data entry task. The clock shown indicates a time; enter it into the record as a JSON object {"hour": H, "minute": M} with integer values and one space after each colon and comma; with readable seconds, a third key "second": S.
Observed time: {"hour": 3, "minute": 48}
